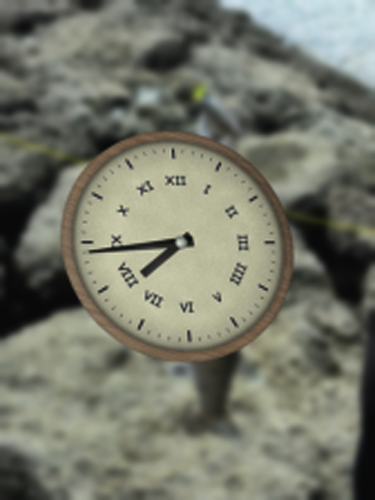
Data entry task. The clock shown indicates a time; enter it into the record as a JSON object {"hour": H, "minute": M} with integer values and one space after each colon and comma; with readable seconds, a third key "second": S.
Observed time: {"hour": 7, "minute": 44}
